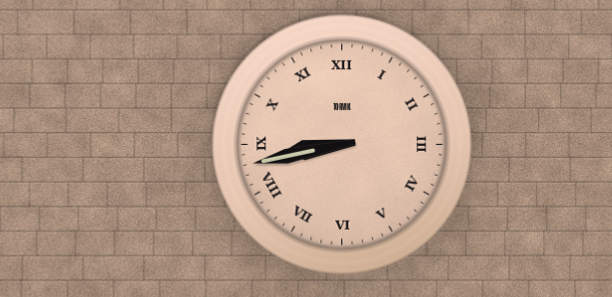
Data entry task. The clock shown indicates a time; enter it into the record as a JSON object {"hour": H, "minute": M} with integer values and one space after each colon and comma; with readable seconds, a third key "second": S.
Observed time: {"hour": 8, "minute": 43}
